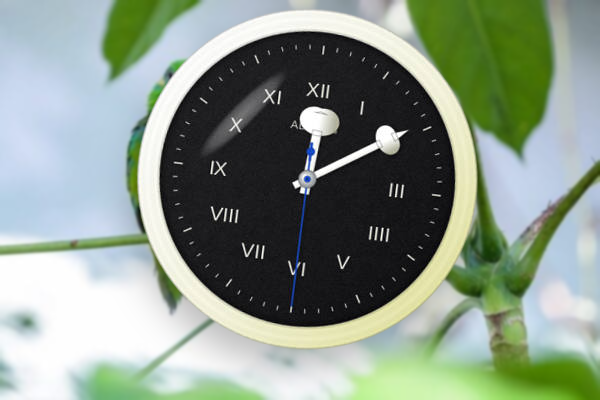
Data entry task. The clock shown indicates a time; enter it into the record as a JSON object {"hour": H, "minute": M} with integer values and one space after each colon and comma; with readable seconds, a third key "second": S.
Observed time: {"hour": 12, "minute": 9, "second": 30}
